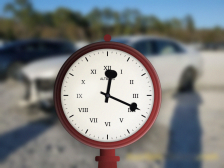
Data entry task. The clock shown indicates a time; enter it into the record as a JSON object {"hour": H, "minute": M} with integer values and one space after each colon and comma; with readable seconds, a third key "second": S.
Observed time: {"hour": 12, "minute": 19}
